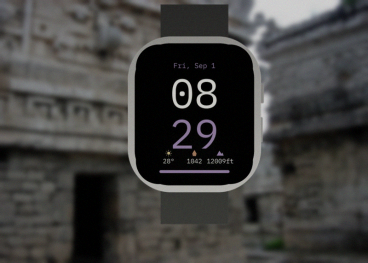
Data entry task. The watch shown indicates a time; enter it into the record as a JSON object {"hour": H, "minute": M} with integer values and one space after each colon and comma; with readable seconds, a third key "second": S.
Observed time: {"hour": 8, "minute": 29}
